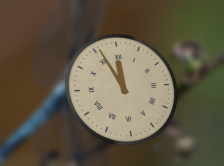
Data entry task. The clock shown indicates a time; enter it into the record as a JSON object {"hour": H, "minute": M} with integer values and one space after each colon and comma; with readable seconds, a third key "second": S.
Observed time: {"hour": 11, "minute": 56}
